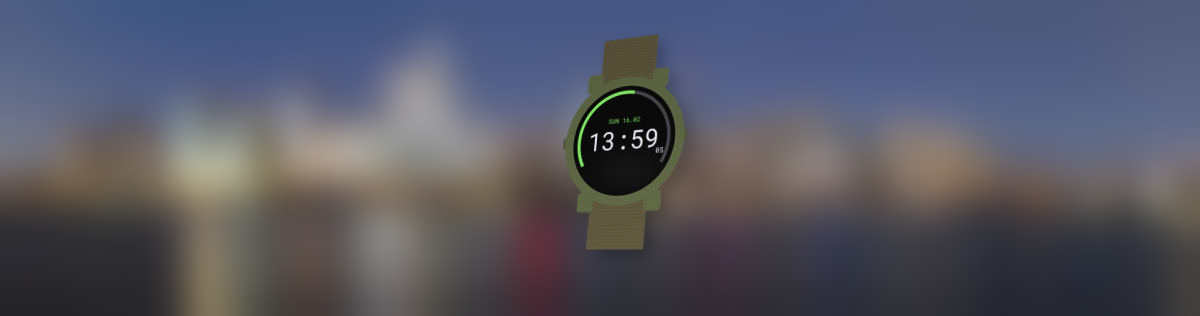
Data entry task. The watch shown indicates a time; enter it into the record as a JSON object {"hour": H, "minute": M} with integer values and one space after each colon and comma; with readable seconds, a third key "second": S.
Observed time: {"hour": 13, "minute": 59}
